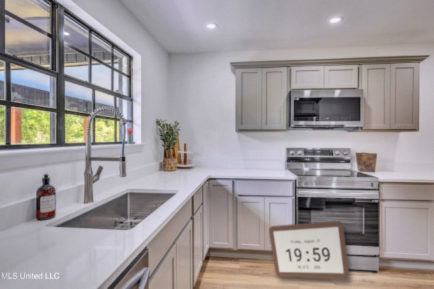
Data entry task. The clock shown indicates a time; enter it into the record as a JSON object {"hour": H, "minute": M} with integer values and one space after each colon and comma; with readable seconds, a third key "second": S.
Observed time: {"hour": 19, "minute": 59}
